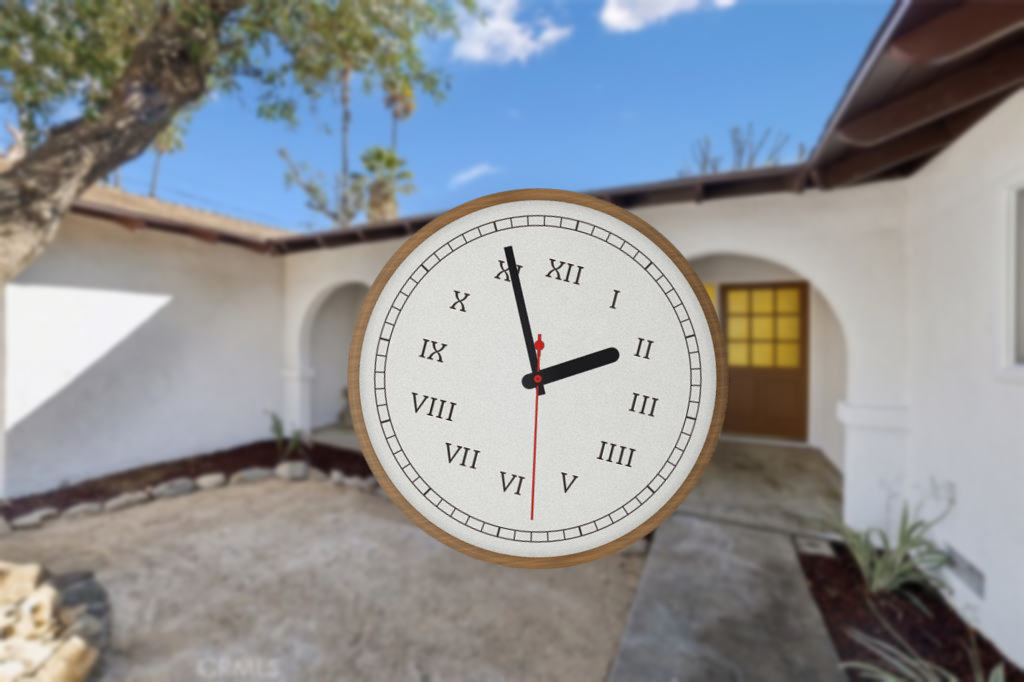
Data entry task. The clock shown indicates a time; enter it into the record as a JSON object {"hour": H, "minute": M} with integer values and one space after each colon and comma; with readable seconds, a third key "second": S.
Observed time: {"hour": 1, "minute": 55, "second": 28}
